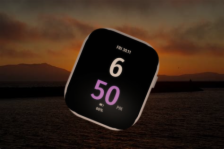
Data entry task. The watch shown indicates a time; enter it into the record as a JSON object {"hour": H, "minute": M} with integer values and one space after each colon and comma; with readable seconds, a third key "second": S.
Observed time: {"hour": 6, "minute": 50}
